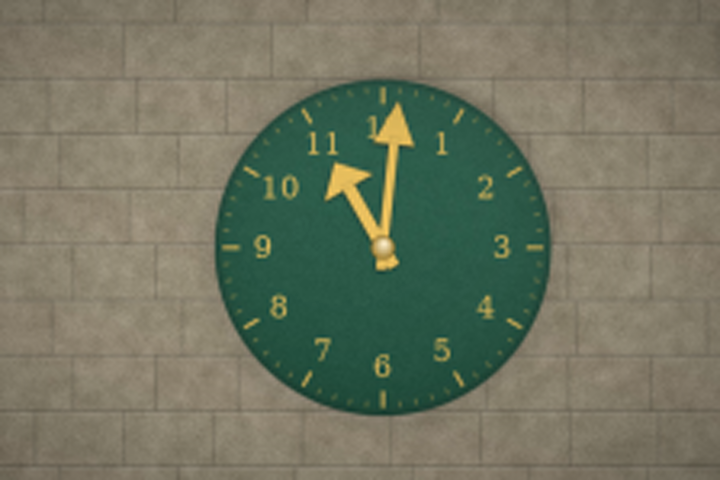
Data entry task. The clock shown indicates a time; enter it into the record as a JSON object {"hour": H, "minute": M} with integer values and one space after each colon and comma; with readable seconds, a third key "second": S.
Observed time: {"hour": 11, "minute": 1}
